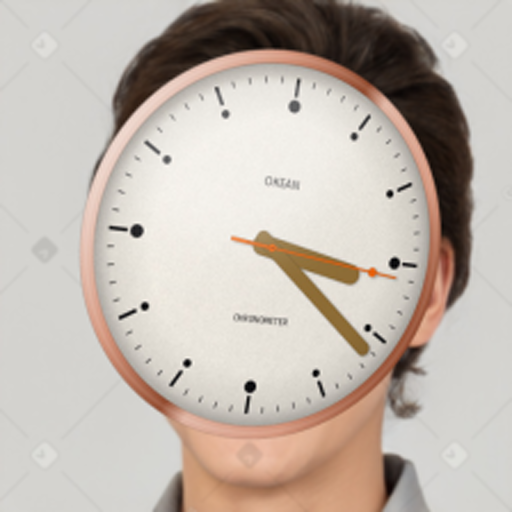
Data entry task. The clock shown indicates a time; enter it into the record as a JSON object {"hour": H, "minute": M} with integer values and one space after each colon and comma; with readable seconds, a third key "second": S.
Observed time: {"hour": 3, "minute": 21, "second": 16}
